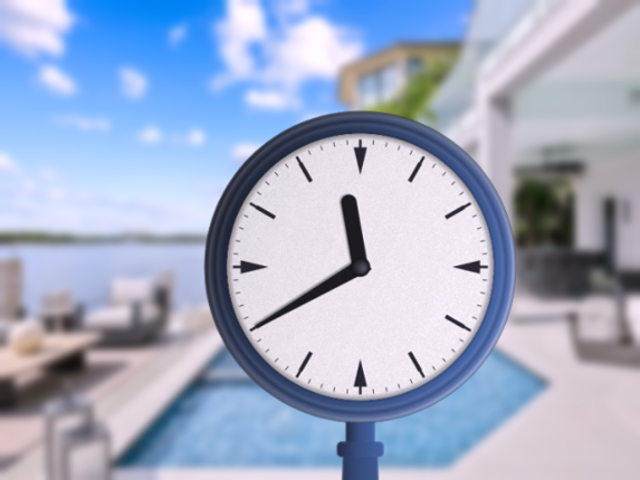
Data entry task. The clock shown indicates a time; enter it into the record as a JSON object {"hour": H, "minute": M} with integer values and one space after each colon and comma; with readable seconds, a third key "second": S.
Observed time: {"hour": 11, "minute": 40}
